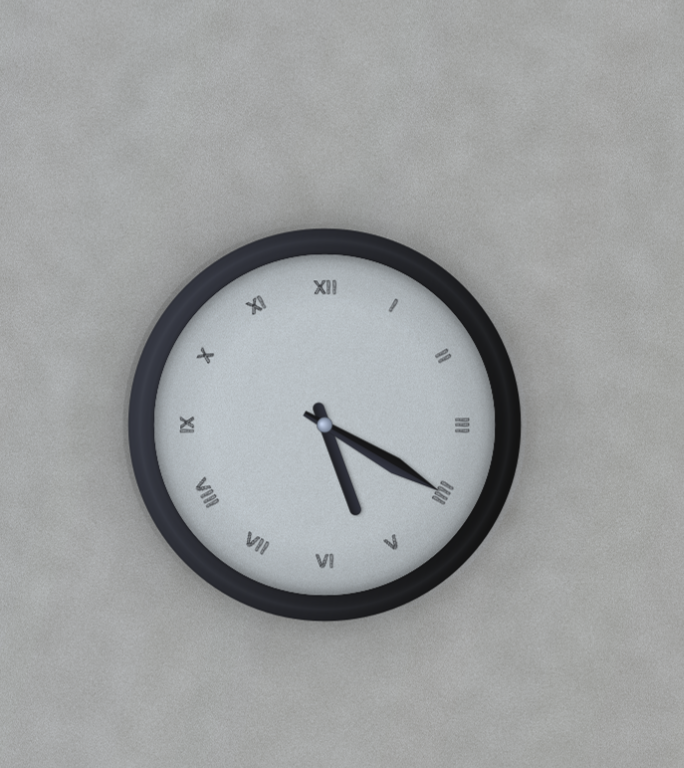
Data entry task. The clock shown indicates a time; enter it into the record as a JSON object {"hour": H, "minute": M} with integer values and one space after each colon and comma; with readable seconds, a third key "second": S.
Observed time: {"hour": 5, "minute": 20}
